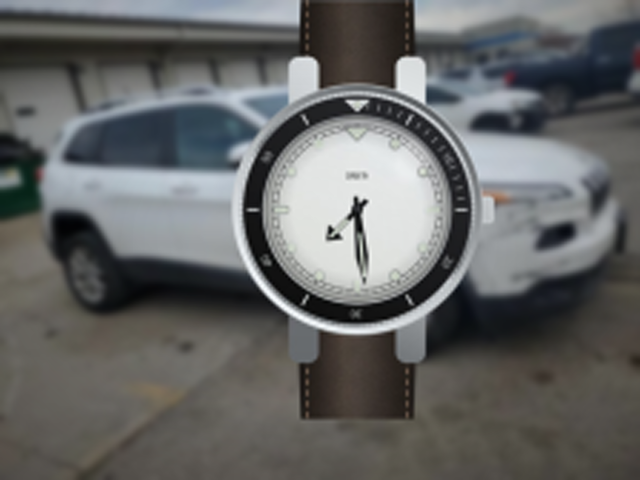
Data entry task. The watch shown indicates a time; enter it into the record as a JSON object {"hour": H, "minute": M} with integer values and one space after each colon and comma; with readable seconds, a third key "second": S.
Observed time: {"hour": 7, "minute": 29}
